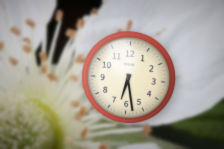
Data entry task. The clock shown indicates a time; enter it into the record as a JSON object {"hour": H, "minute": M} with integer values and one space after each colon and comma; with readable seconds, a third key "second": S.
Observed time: {"hour": 6, "minute": 28}
